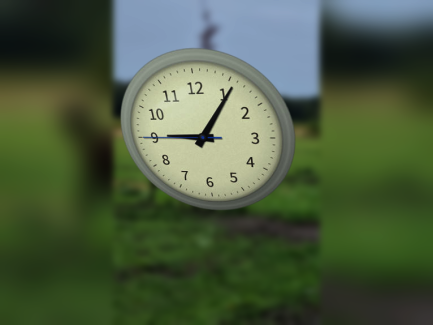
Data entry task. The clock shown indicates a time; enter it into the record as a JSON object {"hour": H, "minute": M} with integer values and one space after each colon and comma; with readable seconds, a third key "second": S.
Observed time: {"hour": 9, "minute": 5, "second": 45}
